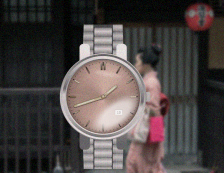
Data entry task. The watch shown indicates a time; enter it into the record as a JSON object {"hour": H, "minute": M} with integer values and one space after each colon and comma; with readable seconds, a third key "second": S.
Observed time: {"hour": 1, "minute": 42}
